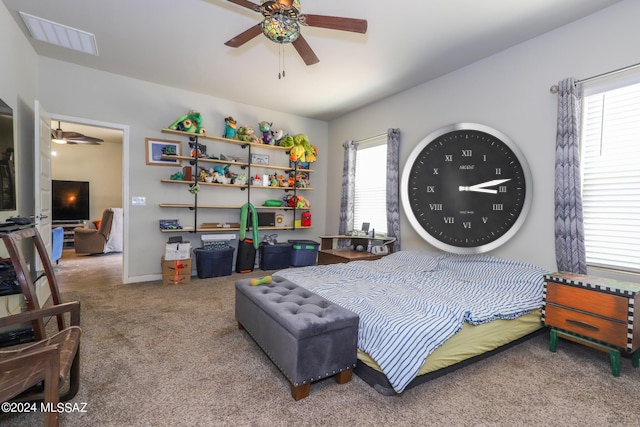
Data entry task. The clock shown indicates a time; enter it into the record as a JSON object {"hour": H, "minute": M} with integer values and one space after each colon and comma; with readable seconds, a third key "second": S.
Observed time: {"hour": 3, "minute": 13}
